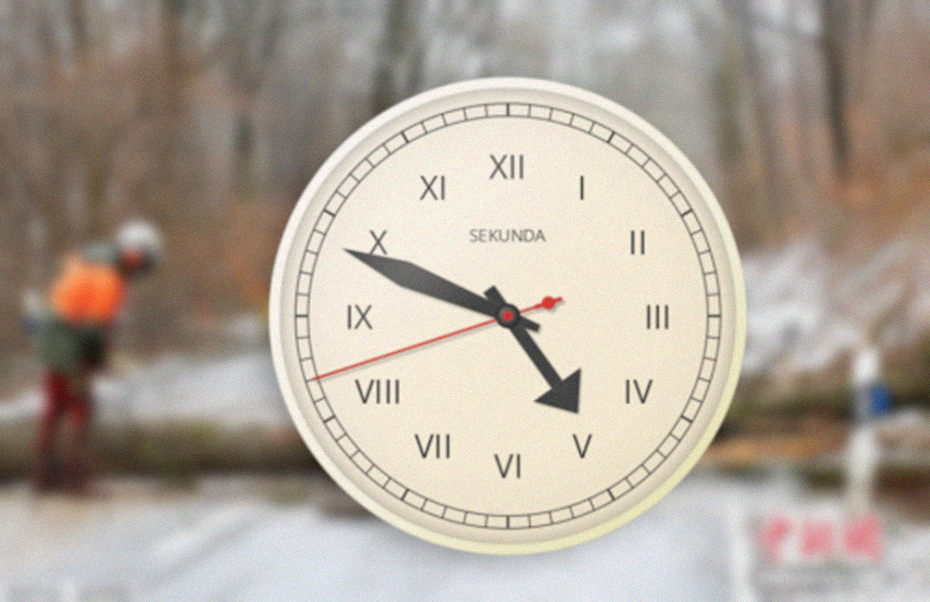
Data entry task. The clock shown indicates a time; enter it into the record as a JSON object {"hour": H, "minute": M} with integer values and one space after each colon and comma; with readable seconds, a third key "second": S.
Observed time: {"hour": 4, "minute": 48, "second": 42}
